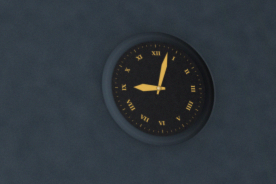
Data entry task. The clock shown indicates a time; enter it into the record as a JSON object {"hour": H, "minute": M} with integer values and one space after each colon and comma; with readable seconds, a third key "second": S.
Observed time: {"hour": 9, "minute": 3}
